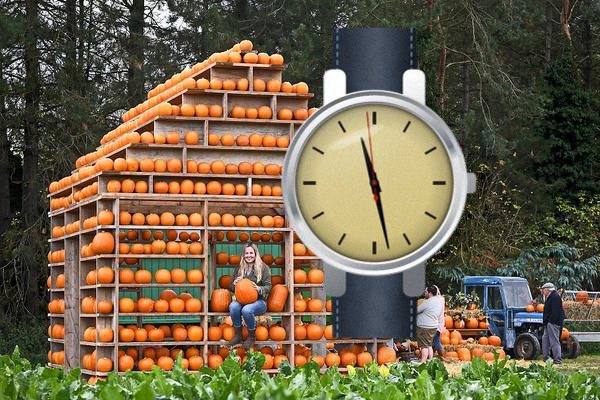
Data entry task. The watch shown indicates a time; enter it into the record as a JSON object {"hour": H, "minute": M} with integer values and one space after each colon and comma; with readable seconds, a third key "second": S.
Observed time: {"hour": 11, "minute": 27, "second": 59}
